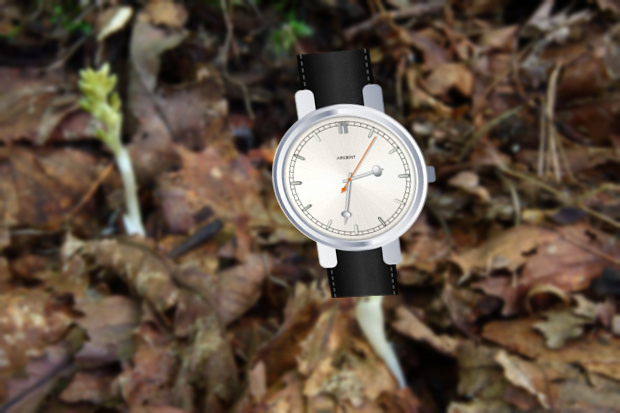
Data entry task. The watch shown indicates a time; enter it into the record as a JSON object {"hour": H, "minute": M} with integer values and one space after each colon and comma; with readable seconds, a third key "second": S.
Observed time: {"hour": 2, "minute": 32, "second": 6}
